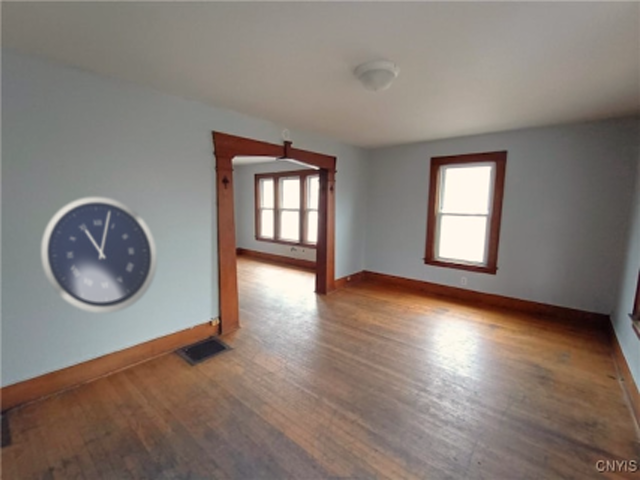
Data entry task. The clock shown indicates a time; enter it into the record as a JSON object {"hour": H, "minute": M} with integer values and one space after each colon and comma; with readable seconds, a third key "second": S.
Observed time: {"hour": 11, "minute": 3}
